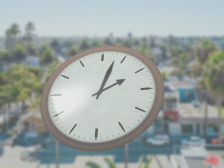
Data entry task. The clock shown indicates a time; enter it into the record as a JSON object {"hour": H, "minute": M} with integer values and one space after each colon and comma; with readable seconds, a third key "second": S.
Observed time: {"hour": 2, "minute": 3}
